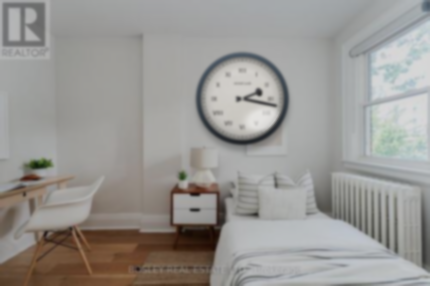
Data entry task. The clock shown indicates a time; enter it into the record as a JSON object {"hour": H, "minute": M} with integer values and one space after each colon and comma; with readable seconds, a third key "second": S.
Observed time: {"hour": 2, "minute": 17}
